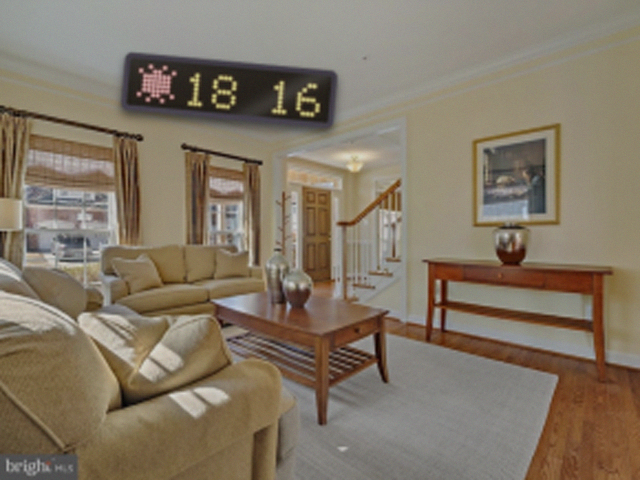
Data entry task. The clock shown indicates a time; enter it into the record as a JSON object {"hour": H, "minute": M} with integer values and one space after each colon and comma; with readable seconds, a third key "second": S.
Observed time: {"hour": 18, "minute": 16}
